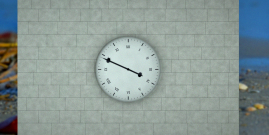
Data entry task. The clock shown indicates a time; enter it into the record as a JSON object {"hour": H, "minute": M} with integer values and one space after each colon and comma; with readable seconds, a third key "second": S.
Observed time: {"hour": 3, "minute": 49}
